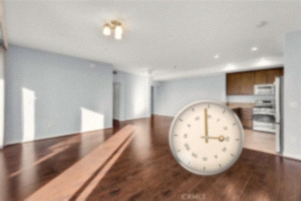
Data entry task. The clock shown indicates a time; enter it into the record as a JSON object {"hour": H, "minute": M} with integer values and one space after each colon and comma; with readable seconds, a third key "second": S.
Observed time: {"hour": 2, "minute": 59}
